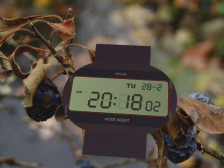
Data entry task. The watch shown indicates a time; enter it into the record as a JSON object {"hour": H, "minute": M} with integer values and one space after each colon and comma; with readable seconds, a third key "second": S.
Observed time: {"hour": 20, "minute": 18, "second": 2}
